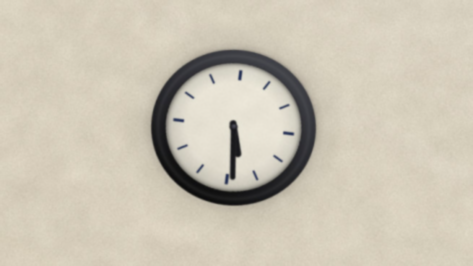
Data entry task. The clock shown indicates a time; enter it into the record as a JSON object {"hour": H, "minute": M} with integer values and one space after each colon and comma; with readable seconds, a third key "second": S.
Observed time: {"hour": 5, "minute": 29}
